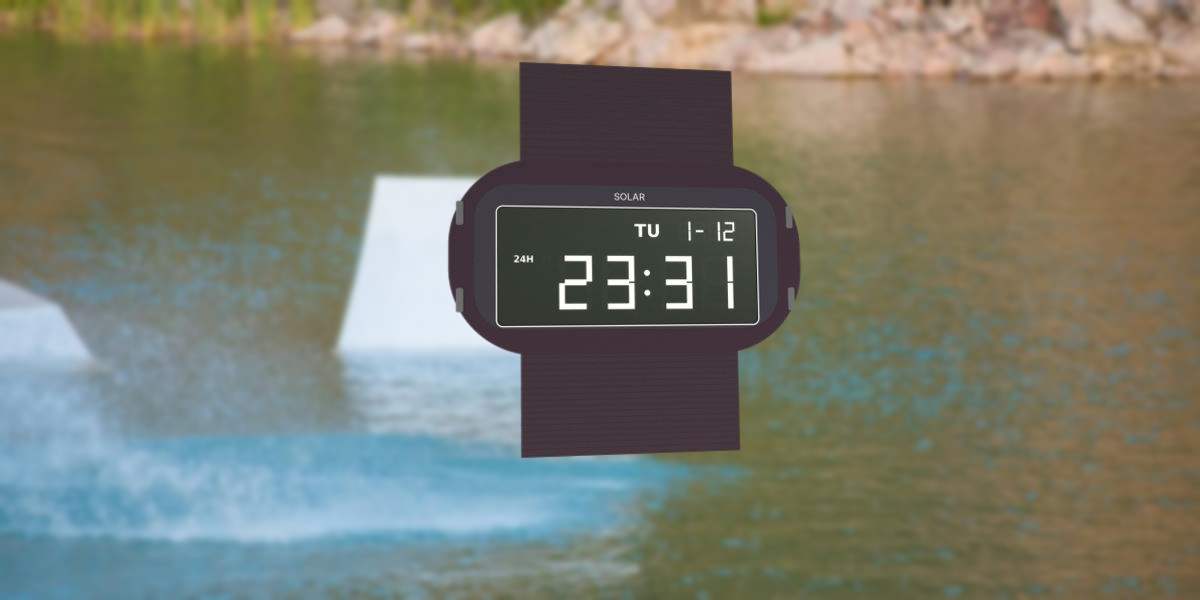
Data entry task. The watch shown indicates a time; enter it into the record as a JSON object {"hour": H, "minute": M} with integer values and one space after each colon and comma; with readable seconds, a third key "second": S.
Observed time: {"hour": 23, "minute": 31}
